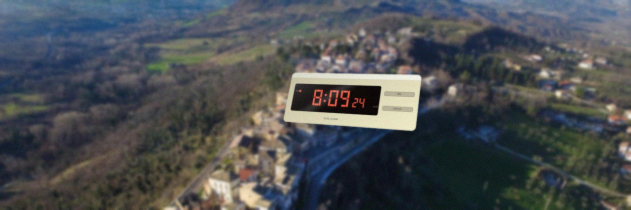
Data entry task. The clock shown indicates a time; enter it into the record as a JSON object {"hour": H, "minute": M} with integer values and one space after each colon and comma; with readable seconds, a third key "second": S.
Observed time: {"hour": 8, "minute": 9, "second": 24}
